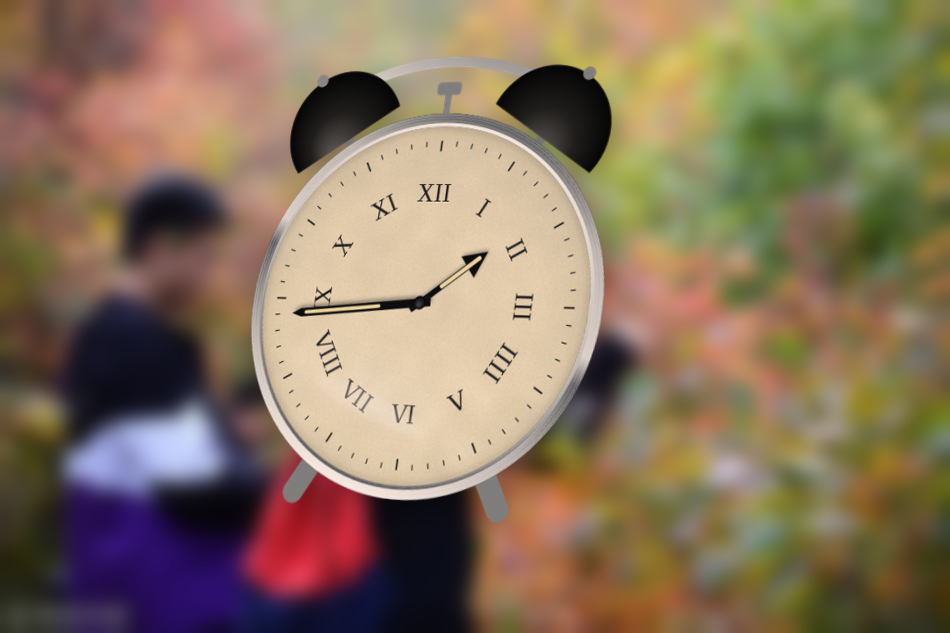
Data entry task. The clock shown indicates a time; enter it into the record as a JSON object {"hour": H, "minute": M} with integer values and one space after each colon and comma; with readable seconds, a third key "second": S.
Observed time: {"hour": 1, "minute": 44}
